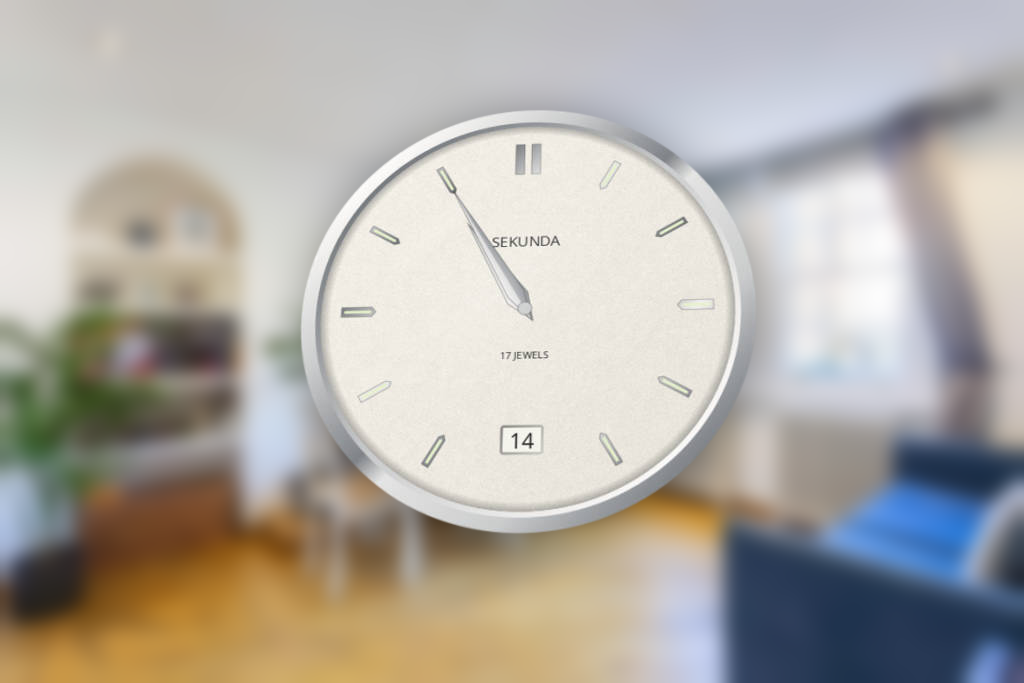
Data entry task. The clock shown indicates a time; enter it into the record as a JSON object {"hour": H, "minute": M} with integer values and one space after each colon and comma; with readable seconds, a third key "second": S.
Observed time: {"hour": 10, "minute": 55}
